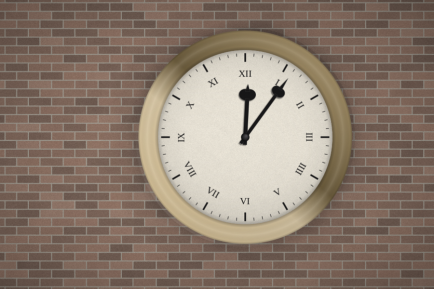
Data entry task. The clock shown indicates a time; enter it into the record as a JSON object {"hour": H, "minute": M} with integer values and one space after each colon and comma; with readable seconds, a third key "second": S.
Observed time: {"hour": 12, "minute": 6}
